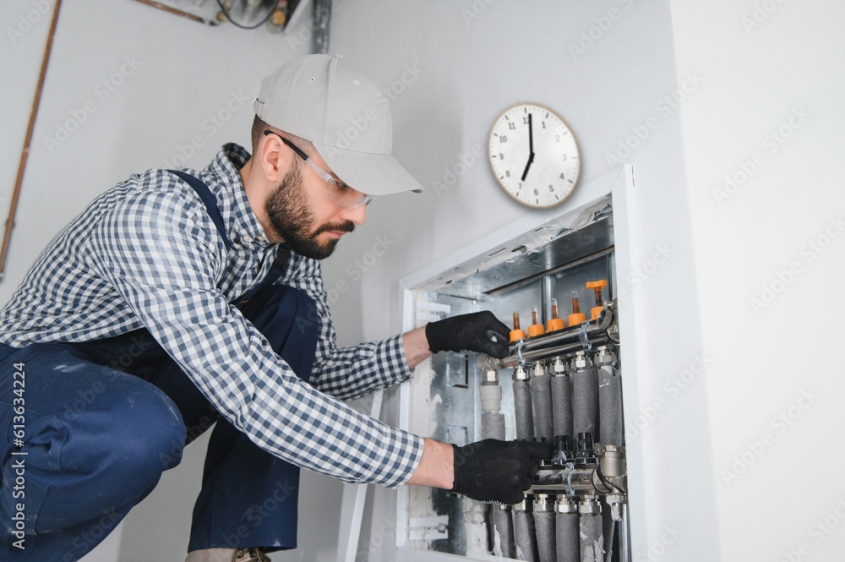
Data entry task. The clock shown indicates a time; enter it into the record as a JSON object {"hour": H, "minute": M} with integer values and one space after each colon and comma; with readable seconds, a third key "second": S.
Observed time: {"hour": 7, "minute": 1}
